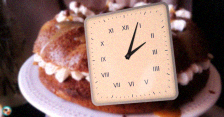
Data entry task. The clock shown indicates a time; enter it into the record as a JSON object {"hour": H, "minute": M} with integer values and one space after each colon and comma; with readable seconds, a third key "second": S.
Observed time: {"hour": 2, "minute": 4}
